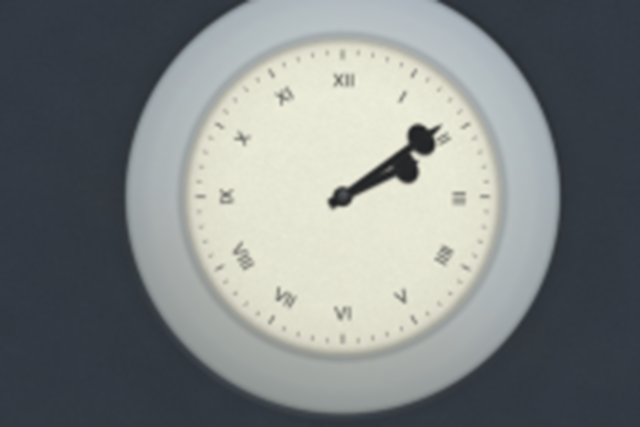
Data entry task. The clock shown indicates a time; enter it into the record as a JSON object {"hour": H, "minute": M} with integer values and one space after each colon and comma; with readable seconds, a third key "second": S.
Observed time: {"hour": 2, "minute": 9}
